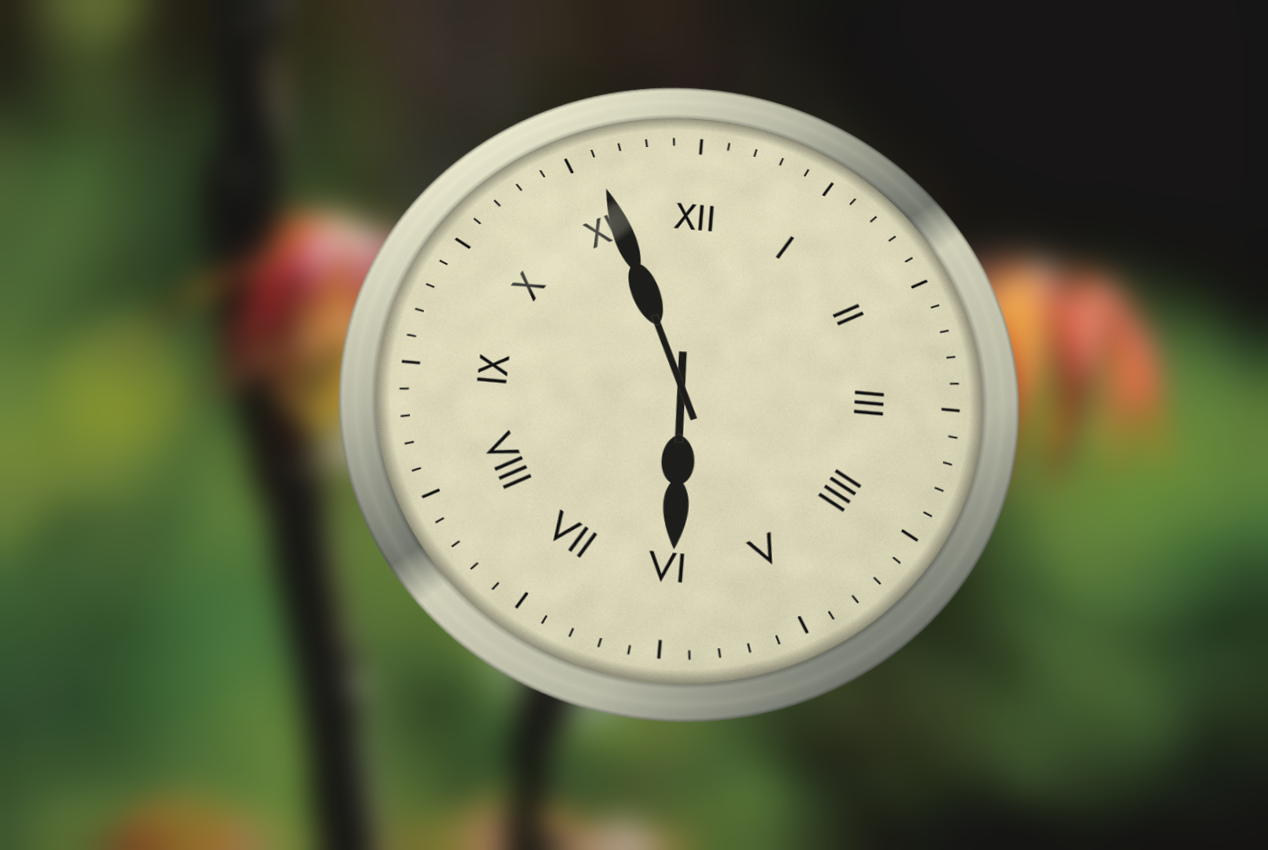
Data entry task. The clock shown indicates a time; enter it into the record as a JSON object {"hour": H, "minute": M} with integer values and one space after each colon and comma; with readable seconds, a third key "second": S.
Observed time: {"hour": 5, "minute": 56}
